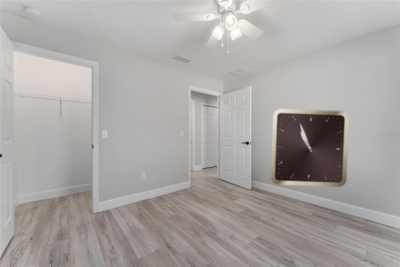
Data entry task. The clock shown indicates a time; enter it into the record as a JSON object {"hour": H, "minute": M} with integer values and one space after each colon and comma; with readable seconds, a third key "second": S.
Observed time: {"hour": 10, "minute": 56}
